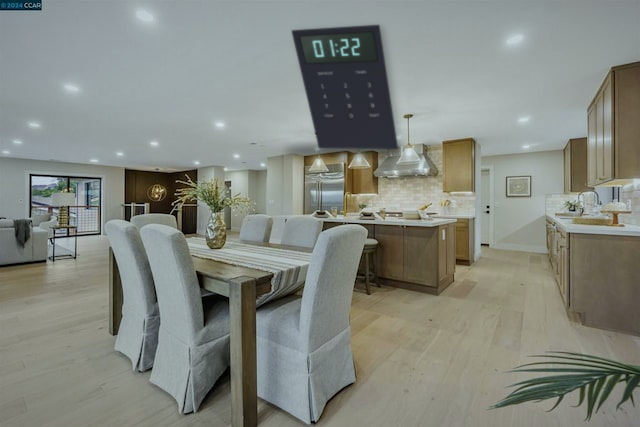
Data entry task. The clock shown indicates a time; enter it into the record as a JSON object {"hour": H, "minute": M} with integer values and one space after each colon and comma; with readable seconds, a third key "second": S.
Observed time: {"hour": 1, "minute": 22}
